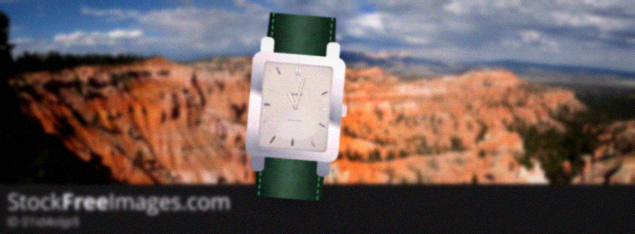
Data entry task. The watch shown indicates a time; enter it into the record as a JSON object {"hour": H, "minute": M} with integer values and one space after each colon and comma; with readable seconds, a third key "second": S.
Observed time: {"hour": 11, "minute": 2}
